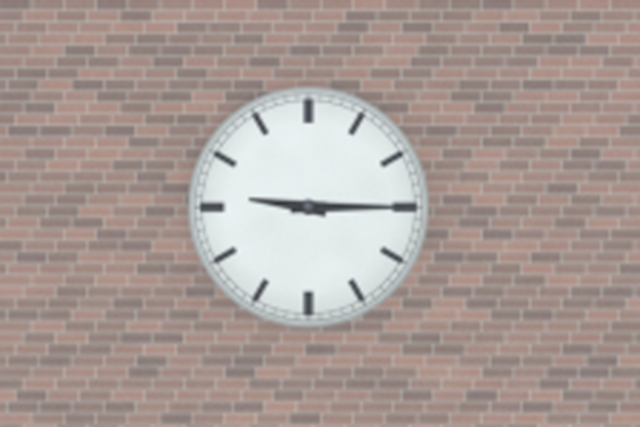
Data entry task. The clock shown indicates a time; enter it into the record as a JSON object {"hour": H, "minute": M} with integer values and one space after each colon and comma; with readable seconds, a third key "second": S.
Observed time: {"hour": 9, "minute": 15}
